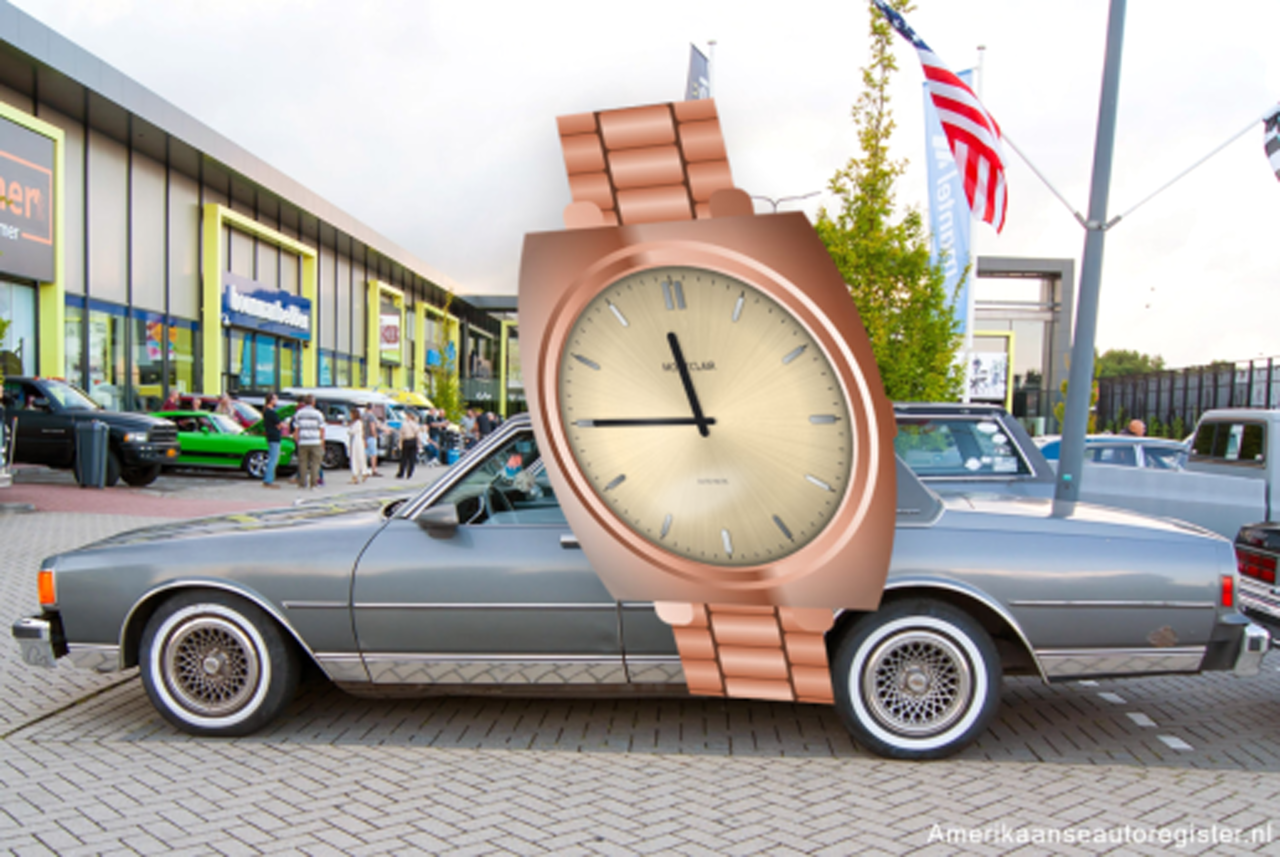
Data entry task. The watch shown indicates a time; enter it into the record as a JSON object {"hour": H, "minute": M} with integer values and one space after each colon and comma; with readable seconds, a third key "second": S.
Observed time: {"hour": 11, "minute": 45}
